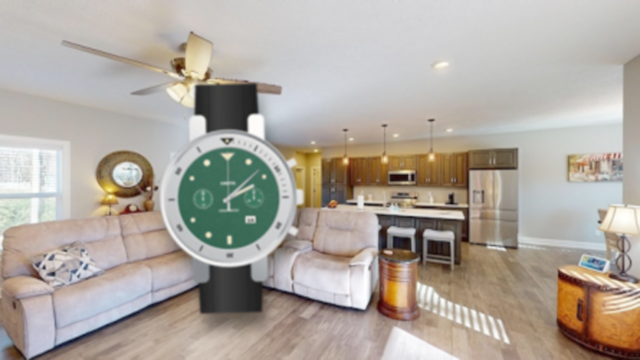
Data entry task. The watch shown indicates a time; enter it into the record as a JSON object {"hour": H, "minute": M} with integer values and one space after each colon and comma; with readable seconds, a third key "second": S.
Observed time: {"hour": 2, "minute": 8}
